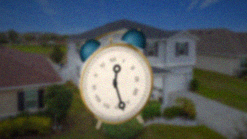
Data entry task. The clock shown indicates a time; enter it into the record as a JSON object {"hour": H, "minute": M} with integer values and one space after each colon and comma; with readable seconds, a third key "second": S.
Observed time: {"hour": 12, "minute": 28}
